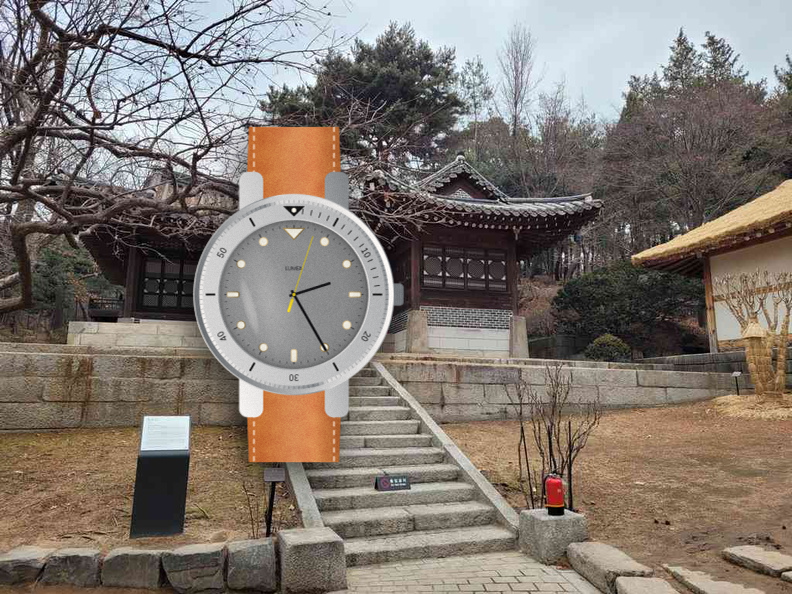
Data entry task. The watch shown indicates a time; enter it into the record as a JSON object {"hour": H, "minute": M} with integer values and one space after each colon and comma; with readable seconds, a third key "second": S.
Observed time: {"hour": 2, "minute": 25, "second": 3}
